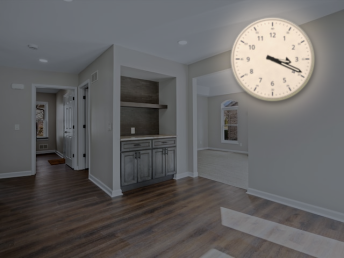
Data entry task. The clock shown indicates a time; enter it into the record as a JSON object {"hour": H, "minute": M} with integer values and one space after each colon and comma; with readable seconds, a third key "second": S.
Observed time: {"hour": 3, "minute": 19}
